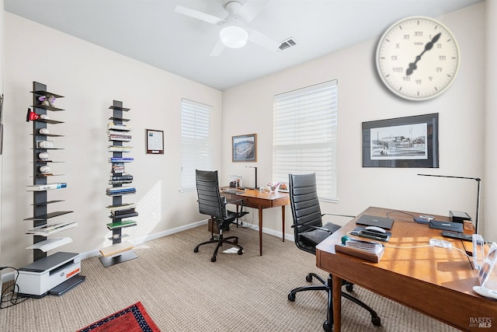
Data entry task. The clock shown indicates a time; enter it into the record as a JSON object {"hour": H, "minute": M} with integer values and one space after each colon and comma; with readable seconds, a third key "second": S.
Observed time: {"hour": 7, "minute": 7}
